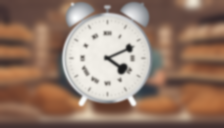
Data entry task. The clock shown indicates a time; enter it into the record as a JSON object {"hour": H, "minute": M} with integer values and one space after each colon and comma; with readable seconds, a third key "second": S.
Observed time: {"hour": 4, "minute": 11}
